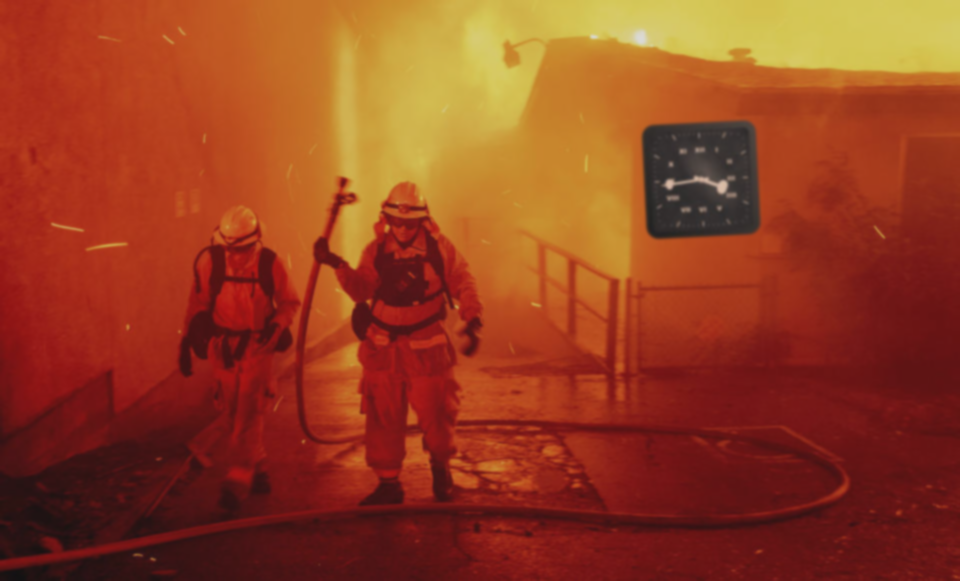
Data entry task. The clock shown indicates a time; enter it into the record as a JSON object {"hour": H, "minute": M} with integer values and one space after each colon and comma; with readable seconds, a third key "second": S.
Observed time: {"hour": 3, "minute": 44}
